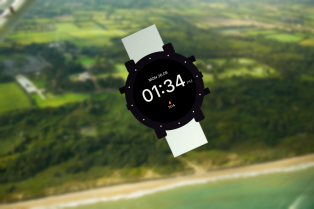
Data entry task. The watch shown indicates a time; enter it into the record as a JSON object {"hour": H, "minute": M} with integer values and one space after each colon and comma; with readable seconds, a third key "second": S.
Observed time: {"hour": 1, "minute": 34}
